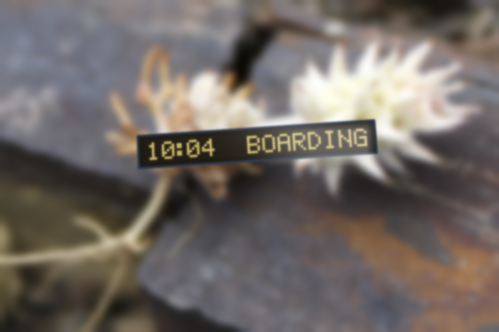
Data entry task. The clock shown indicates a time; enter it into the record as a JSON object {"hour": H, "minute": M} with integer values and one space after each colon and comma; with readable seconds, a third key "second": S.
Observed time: {"hour": 10, "minute": 4}
